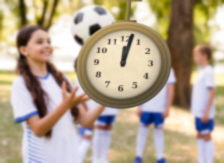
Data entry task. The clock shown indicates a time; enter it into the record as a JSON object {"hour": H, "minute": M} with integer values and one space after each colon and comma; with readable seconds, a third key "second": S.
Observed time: {"hour": 12, "minute": 2}
